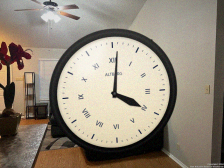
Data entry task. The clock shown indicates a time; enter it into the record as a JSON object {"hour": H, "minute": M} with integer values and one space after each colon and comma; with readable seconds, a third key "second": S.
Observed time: {"hour": 4, "minute": 1}
